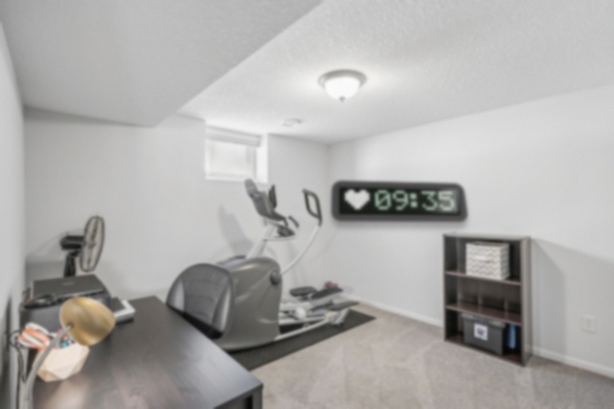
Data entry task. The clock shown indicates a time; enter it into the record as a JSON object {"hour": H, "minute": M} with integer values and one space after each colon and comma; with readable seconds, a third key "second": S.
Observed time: {"hour": 9, "minute": 35}
